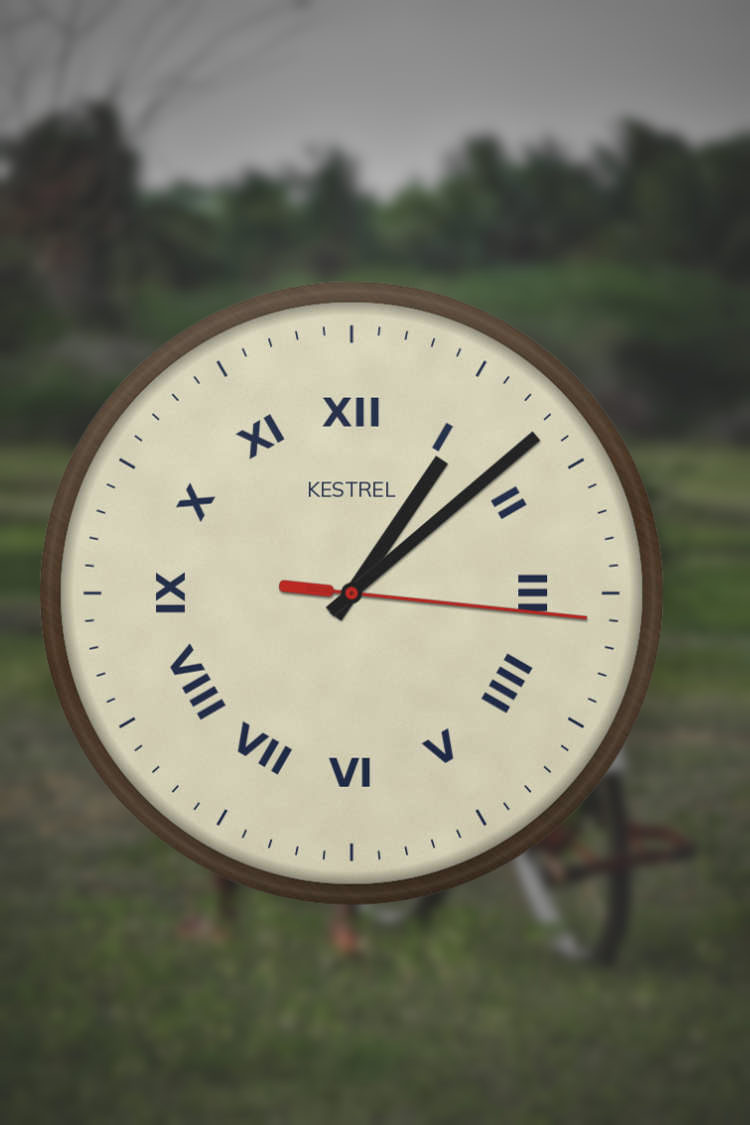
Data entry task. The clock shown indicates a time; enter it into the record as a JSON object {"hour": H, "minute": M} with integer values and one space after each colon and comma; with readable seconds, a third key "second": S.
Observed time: {"hour": 1, "minute": 8, "second": 16}
